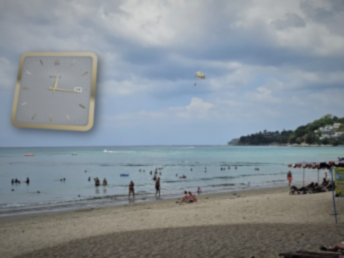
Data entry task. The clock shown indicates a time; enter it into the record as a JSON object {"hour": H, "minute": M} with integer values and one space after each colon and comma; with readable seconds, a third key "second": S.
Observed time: {"hour": 12, "minute": 16}
